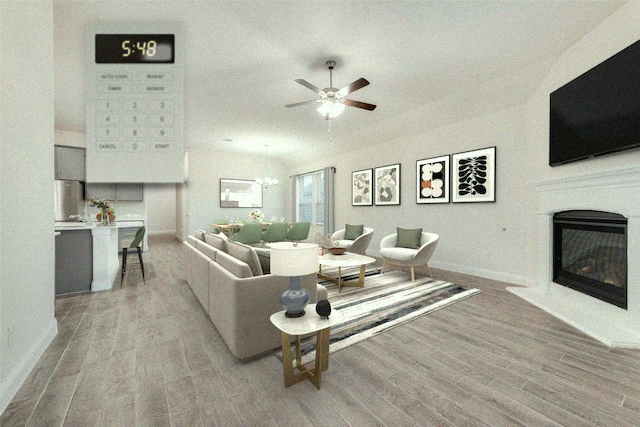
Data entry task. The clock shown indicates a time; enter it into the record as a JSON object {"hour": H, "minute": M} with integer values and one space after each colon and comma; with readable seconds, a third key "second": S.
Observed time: {"hour": 5, "minute": 48}
